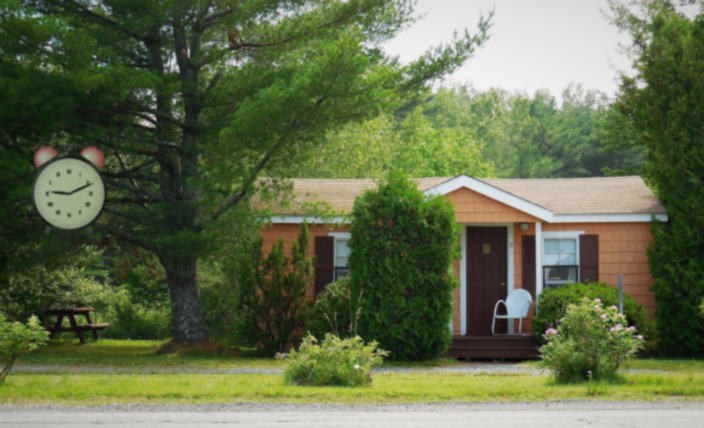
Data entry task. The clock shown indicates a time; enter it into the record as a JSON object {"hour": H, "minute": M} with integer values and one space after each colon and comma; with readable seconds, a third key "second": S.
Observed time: {"hour": 9, "minute": 11}
